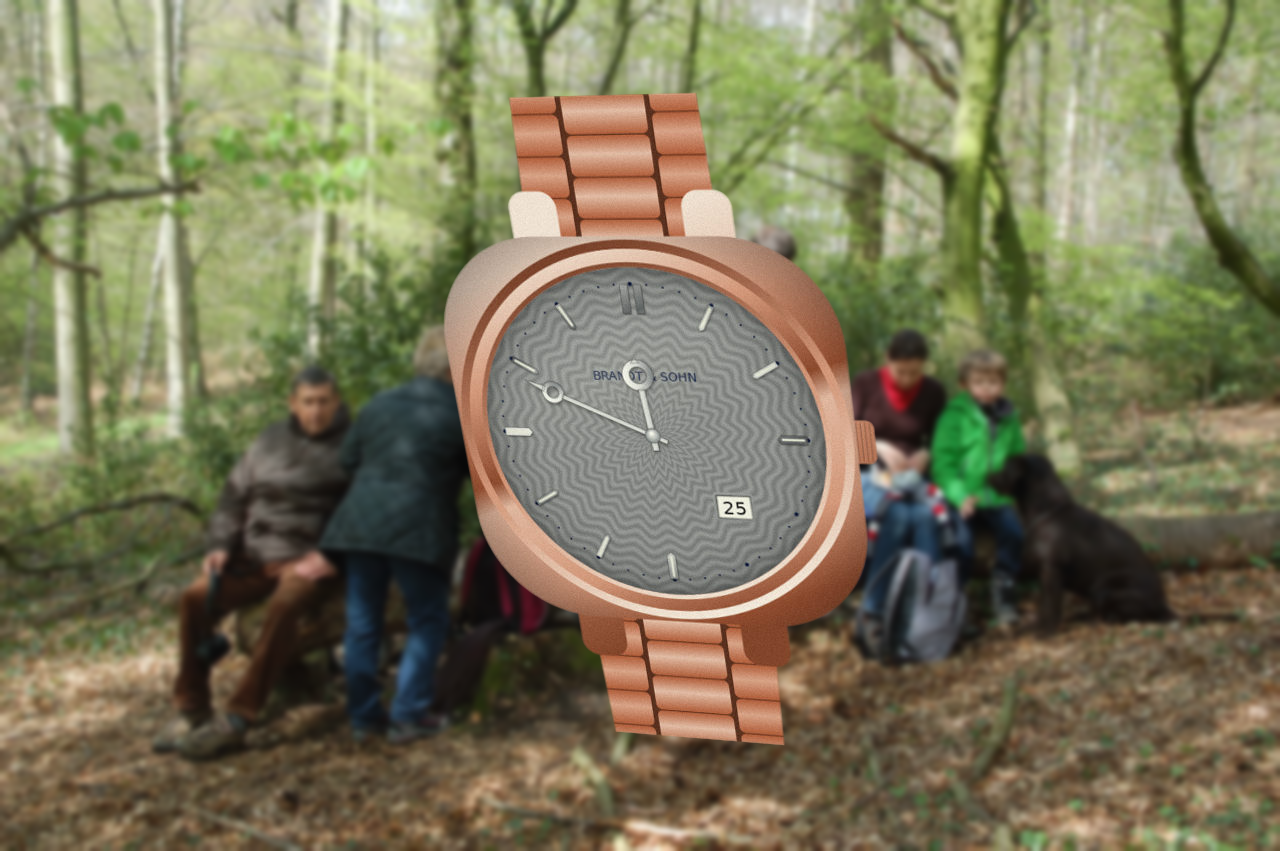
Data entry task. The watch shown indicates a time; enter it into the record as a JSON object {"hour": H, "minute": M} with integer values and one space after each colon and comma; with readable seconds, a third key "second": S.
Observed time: {"hour": 11, "minute": 49}
